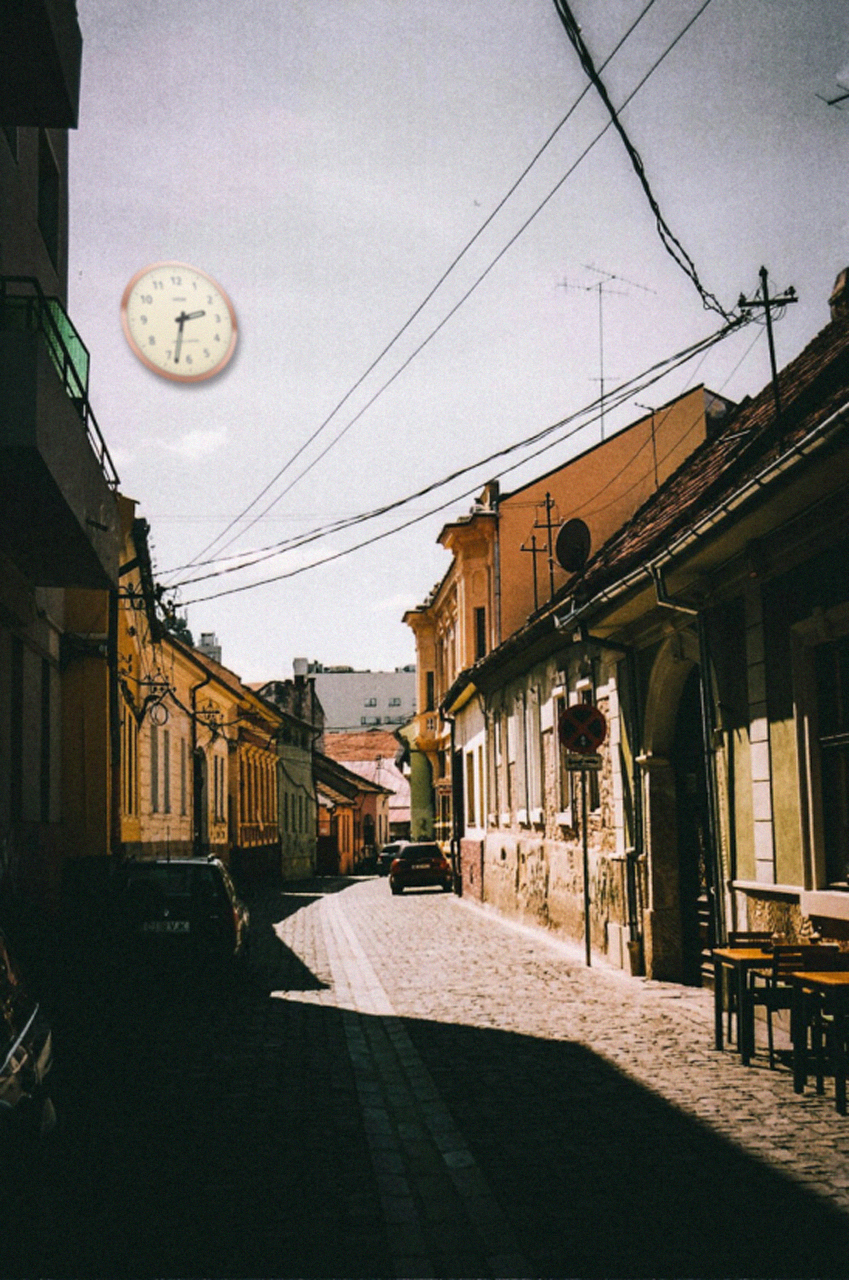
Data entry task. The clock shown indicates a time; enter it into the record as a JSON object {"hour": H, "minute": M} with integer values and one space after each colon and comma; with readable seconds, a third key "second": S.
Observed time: {"hour": 2, "minute": 33}
